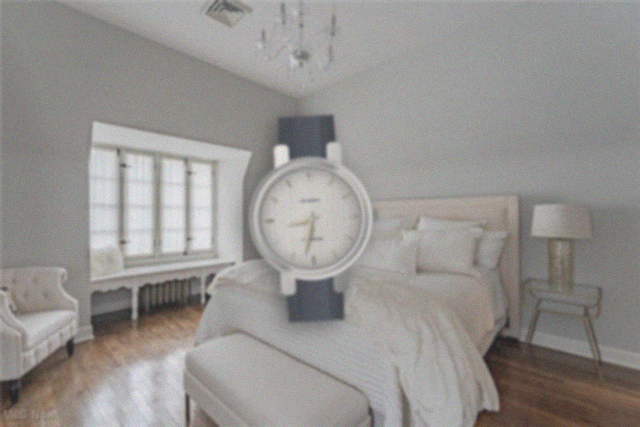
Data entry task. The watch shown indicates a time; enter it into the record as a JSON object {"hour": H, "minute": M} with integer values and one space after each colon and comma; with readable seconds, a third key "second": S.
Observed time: {"hour": 8, "minute": 32}
